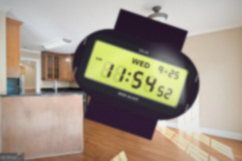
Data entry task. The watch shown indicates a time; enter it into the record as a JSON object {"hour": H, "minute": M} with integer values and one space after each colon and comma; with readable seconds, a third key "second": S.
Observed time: {"hour": 11, "minute": 54, "second": 52}
